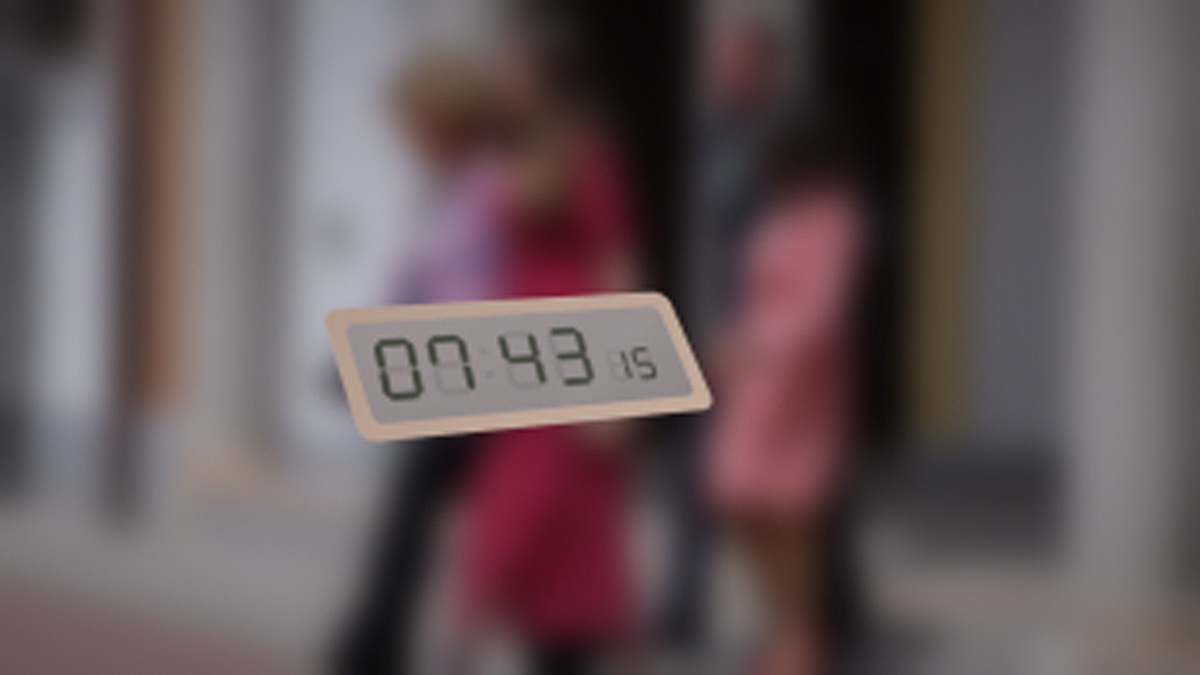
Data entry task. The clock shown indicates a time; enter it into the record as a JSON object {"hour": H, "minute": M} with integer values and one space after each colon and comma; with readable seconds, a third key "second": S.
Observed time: {"hour": 7, "minute": 43, "second": 15}
